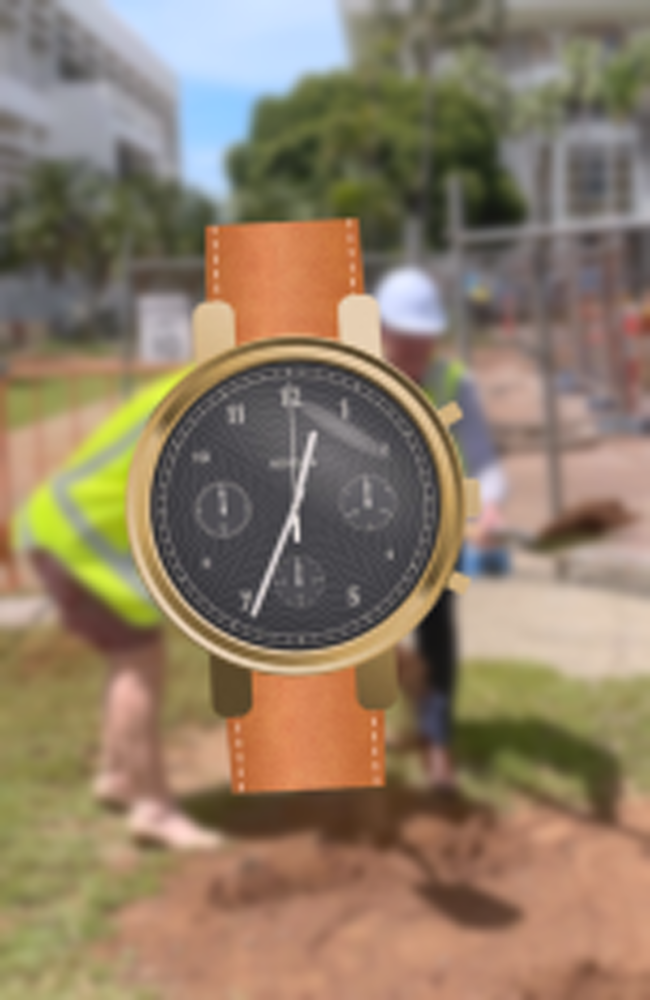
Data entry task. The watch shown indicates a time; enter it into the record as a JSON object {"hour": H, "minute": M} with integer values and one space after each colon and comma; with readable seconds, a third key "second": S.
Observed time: {"hour": 12, "minute": 34}
